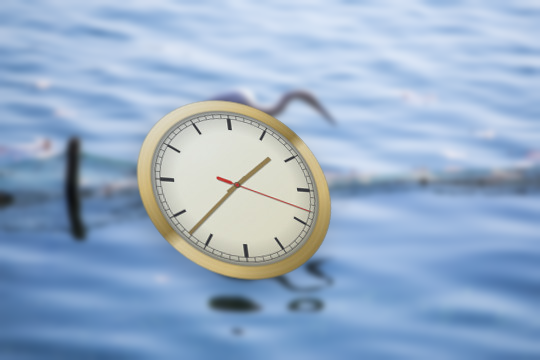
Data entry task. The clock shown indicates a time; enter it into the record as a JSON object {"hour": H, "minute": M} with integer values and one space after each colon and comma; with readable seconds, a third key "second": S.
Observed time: {"hour": 1, "minute": 37, "second": 18}
